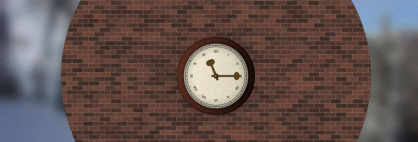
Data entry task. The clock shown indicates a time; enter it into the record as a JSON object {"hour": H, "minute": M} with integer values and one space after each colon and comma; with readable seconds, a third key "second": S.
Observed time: {"hour": 11, "minute": 15}
